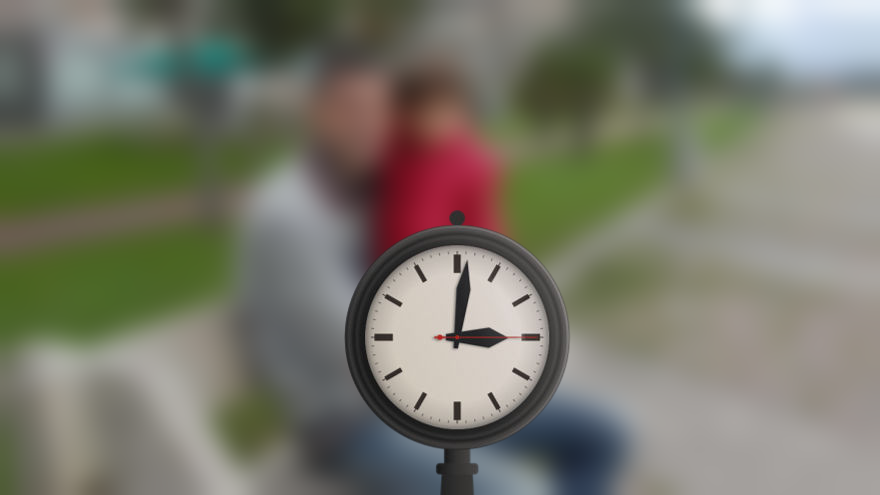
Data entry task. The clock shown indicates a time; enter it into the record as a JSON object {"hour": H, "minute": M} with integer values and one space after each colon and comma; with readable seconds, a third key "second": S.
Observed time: {"hour": 3, "minute": 1, "second": 15}
